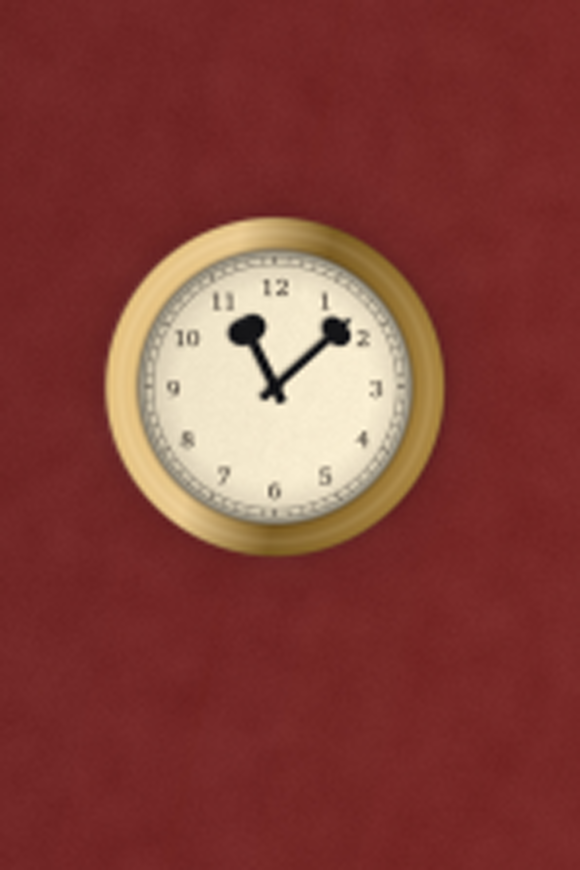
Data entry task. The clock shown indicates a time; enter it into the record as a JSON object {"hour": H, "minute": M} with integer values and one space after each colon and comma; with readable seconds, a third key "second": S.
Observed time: {"hour": 11, "minute": 8}
